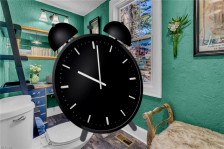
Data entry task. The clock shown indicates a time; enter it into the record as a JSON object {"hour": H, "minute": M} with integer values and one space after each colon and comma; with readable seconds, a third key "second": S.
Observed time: {"hour": 10, "minute": 1}
